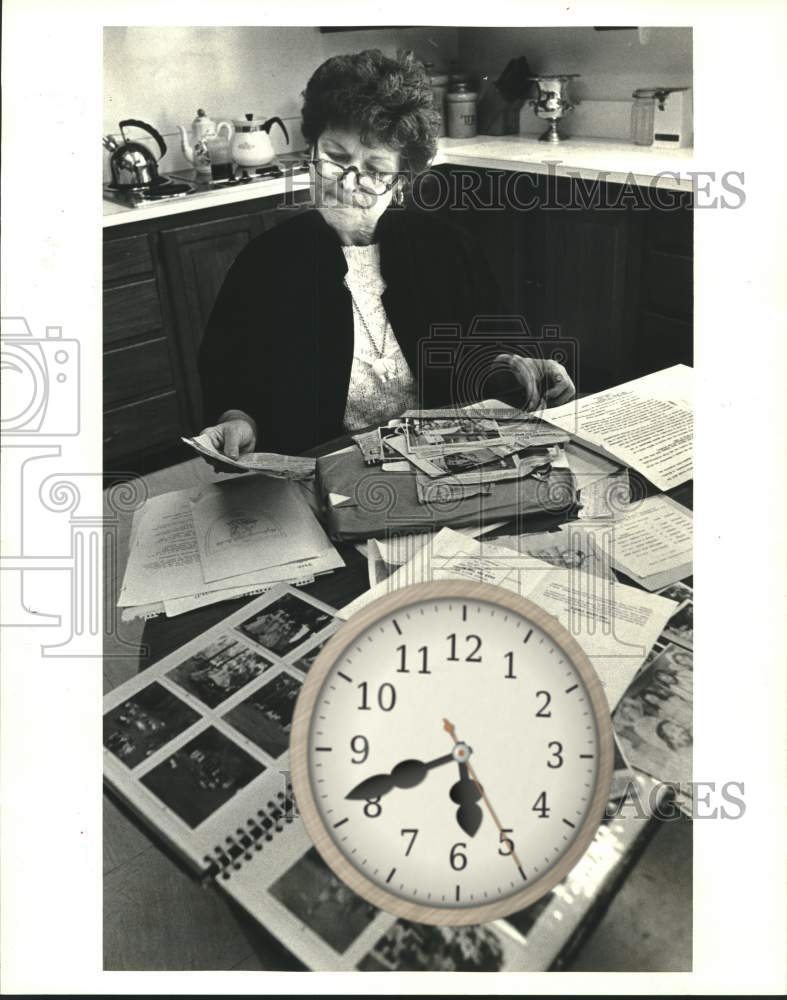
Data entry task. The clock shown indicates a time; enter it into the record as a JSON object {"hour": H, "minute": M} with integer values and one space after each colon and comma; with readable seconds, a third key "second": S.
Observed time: {"hour": 5, "minute": 41, "second": 25}
